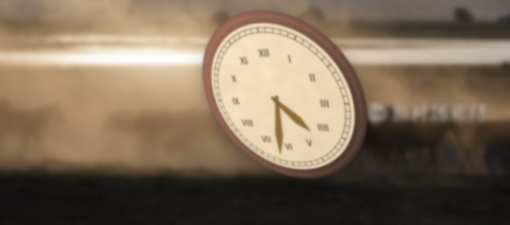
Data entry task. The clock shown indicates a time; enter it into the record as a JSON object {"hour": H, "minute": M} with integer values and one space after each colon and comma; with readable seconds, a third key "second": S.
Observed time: {"hour": 4, "minute": 32}
